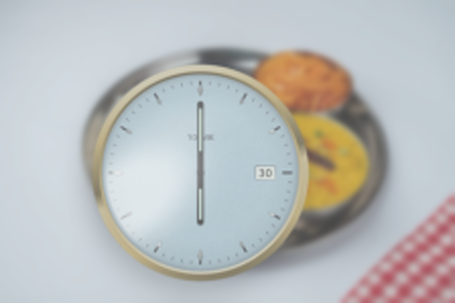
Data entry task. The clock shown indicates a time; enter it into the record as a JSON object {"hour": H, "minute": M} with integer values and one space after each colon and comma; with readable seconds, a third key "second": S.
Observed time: {"hour": 6, "minute": 0}
